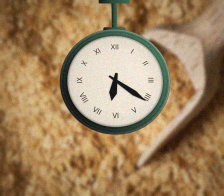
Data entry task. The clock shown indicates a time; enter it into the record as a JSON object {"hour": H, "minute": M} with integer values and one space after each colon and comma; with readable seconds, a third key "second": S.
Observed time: {"hour": 6, "minute": 21}
